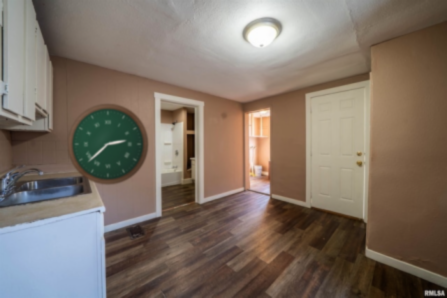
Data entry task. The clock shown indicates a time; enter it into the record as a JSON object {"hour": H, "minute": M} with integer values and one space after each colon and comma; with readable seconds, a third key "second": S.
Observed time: {"hour": 2, "minute": 38}
